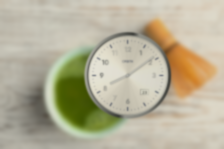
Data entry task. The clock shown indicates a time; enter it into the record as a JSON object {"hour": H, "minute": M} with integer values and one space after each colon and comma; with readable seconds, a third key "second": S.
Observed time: {"hour": 8, "minute": 9}
